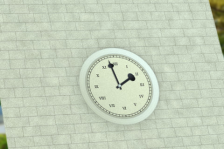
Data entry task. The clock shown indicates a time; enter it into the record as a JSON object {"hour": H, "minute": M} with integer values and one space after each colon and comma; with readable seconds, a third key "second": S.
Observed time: {"hour": 1, "minute": 58}
